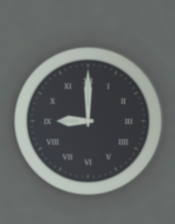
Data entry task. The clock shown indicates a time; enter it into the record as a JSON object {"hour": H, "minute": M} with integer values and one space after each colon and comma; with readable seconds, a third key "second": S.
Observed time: {"hour": 9, "minute": 0}
